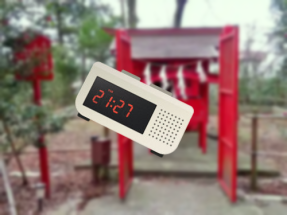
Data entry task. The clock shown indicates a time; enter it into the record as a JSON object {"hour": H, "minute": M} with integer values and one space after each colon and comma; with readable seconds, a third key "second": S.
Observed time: {"hour": 21, "minute": 27}
